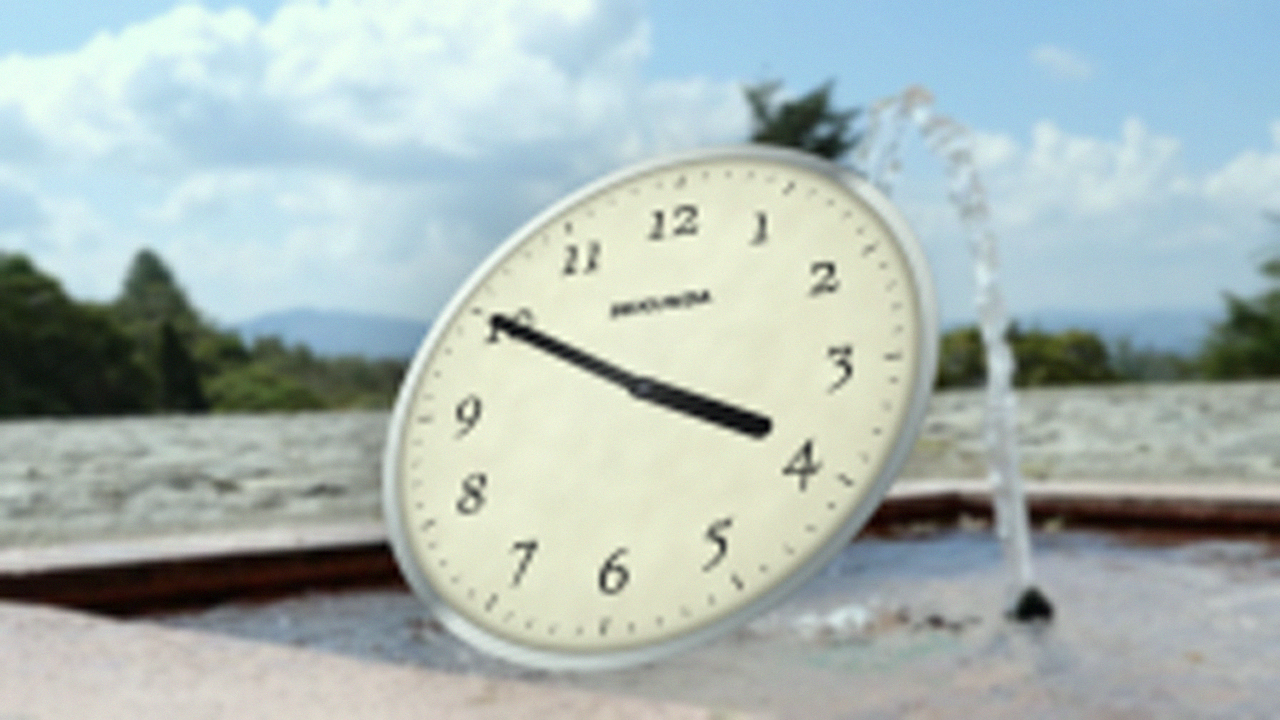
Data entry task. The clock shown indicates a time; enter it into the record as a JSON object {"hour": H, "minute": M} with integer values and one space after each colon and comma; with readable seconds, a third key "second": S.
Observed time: {"hour": 3, "minute": 50}
